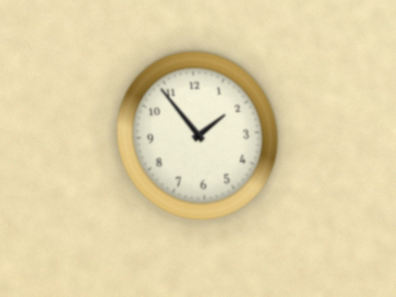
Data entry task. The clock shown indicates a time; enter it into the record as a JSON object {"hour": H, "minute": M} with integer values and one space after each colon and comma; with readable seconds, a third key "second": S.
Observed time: {"hour": 1, "minute": 54}
